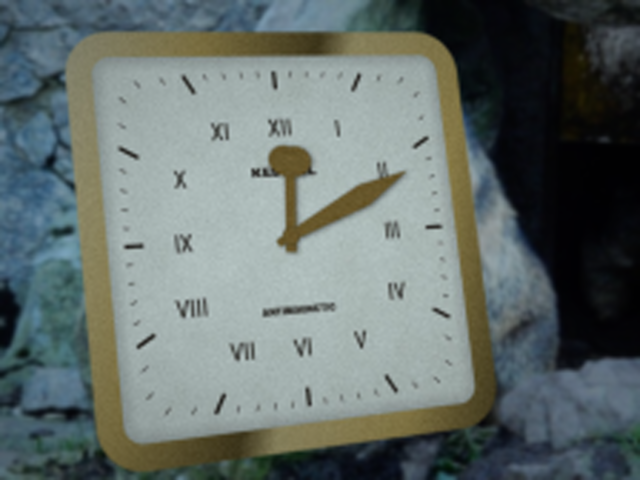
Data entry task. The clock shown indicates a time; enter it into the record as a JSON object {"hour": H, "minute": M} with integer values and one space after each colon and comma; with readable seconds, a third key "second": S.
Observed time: {"hour": 12, "minute": 11}
